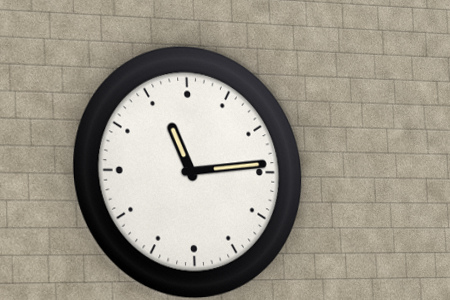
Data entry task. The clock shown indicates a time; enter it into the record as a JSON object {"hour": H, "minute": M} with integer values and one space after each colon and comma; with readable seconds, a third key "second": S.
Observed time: {"hour": 11, "minute": 14}
